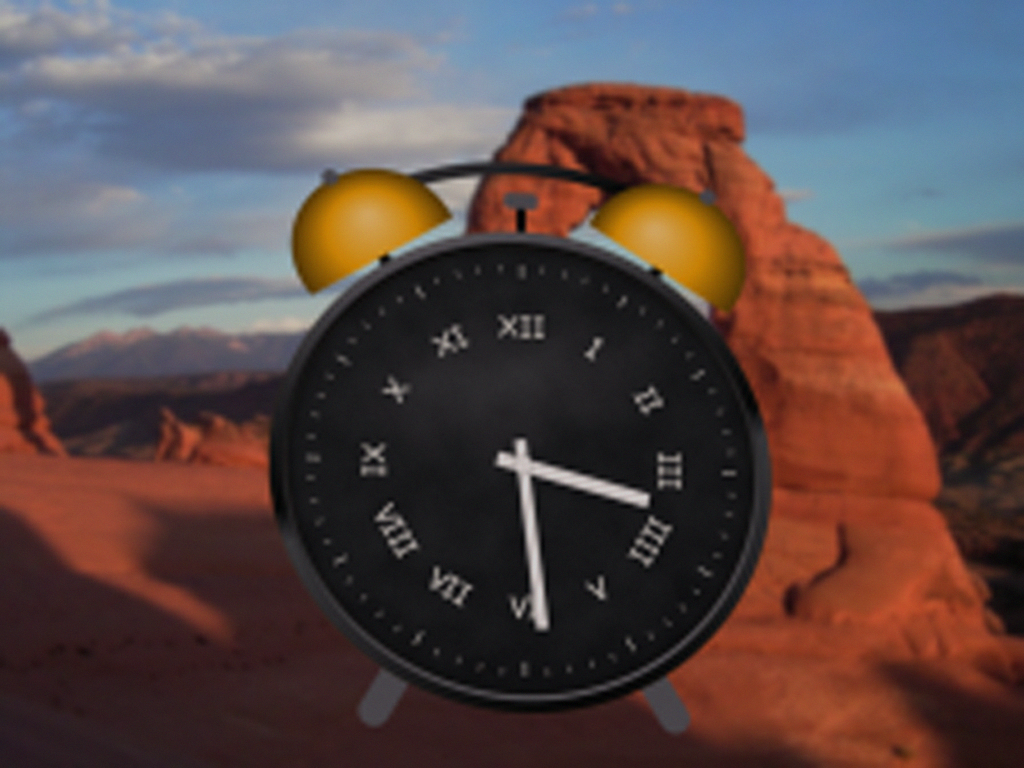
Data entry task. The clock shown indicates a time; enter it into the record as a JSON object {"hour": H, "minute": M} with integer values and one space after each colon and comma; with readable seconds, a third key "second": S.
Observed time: {"hour": 3, "minute": 29}
